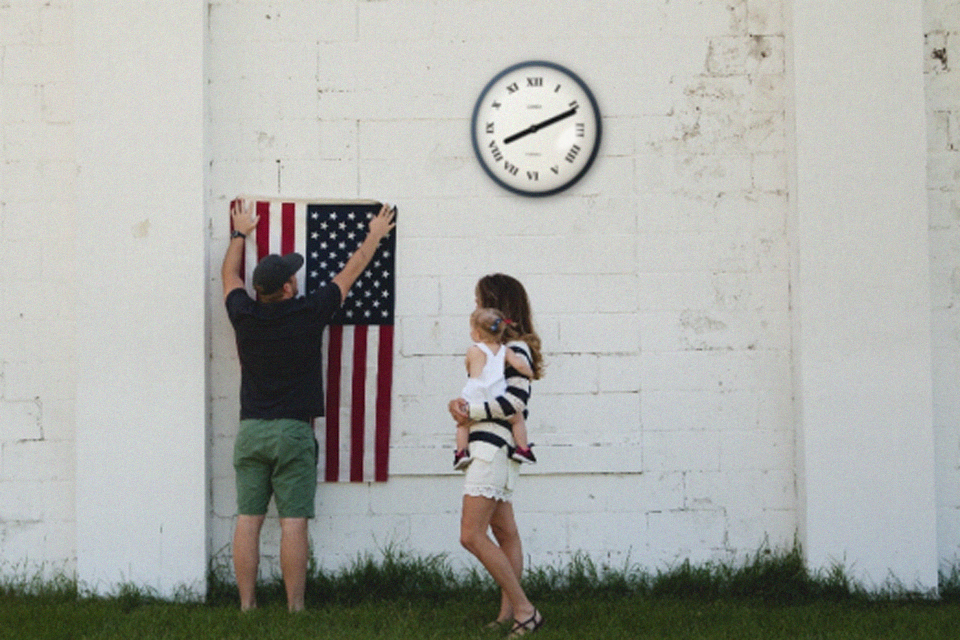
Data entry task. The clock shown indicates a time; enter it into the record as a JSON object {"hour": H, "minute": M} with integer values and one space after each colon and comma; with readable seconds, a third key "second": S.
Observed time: {"hour": 8, "minute": 11}
